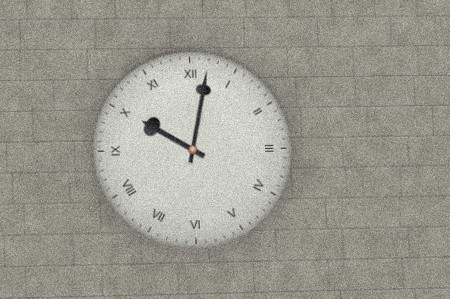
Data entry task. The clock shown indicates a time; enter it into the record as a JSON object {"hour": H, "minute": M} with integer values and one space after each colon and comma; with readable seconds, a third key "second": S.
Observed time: {"hour": 10, "minute": 2}
